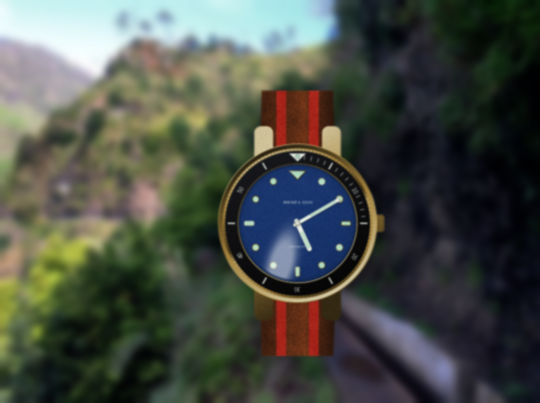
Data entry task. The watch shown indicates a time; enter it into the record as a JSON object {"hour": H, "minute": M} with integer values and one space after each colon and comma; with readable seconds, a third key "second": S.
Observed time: {"hour": 5, "minute": 10}
